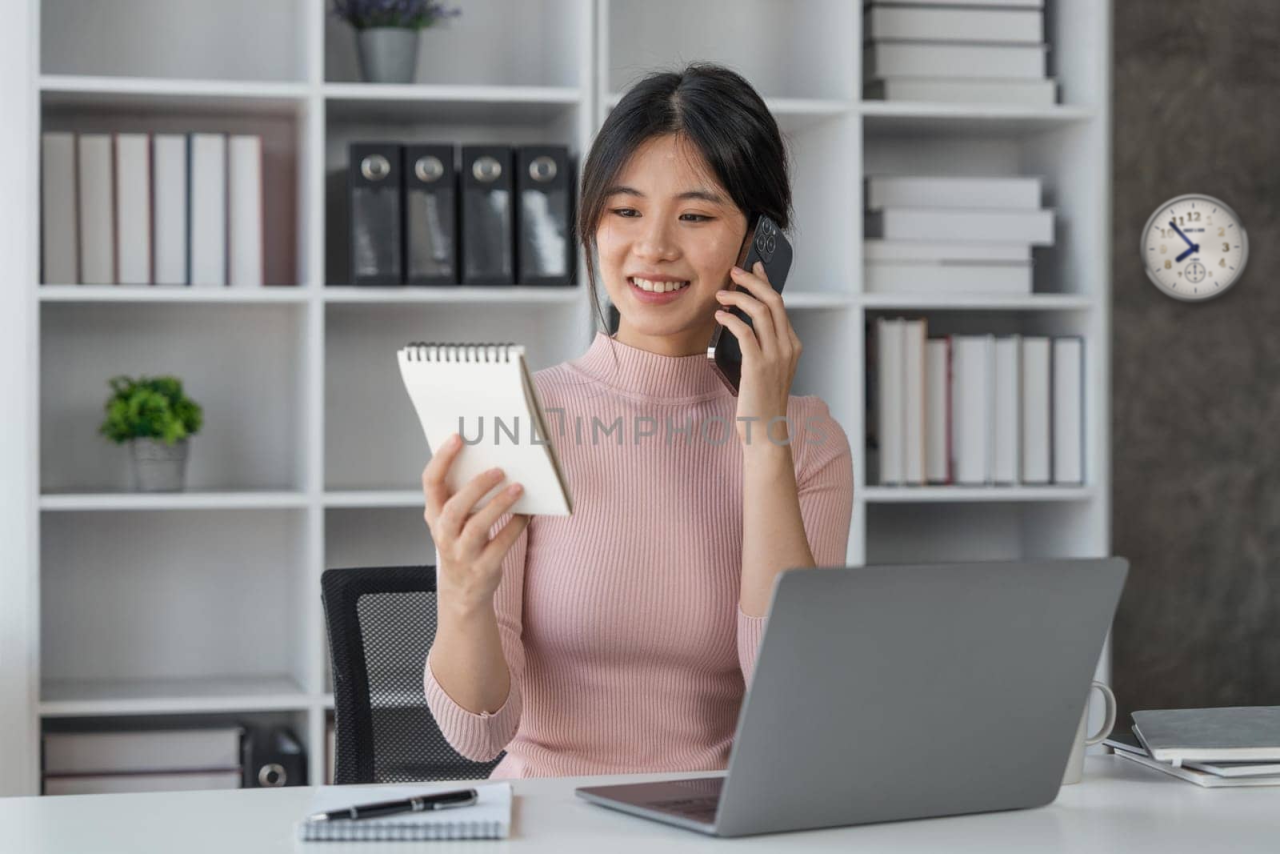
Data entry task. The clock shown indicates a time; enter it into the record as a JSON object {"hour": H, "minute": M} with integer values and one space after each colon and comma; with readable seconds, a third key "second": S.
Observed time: {"hour": 7, "minute": 53}
